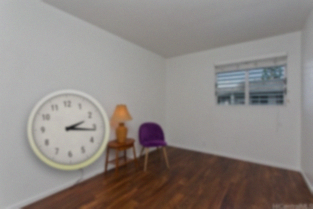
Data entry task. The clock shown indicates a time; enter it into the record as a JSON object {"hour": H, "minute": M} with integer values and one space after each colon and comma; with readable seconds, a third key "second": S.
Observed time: {"hour": 2, "minute": 16}
